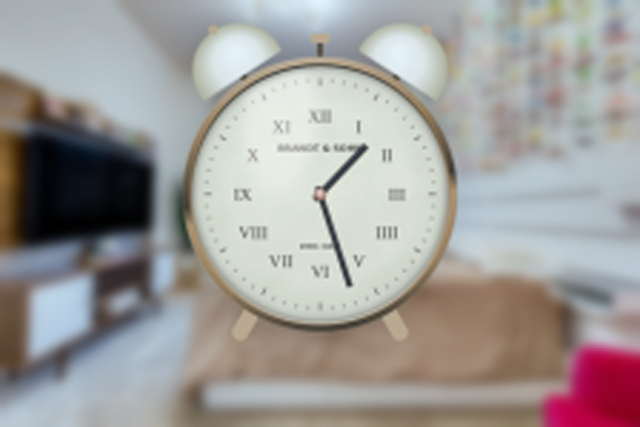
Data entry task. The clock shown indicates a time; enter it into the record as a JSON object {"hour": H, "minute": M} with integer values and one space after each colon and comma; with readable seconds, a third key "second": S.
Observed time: {"hour": 1, "minute": 27}
